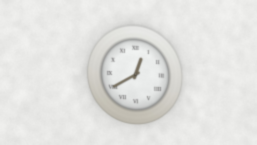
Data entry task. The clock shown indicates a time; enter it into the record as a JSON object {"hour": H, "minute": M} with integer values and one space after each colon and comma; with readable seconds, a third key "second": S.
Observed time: {"hour": 12, "minute": 40}
